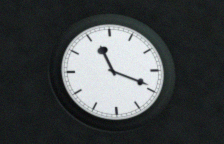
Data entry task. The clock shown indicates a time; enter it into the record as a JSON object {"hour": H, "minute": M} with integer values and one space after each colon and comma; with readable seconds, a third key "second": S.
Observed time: {"hour": 11, "minute": 19}
